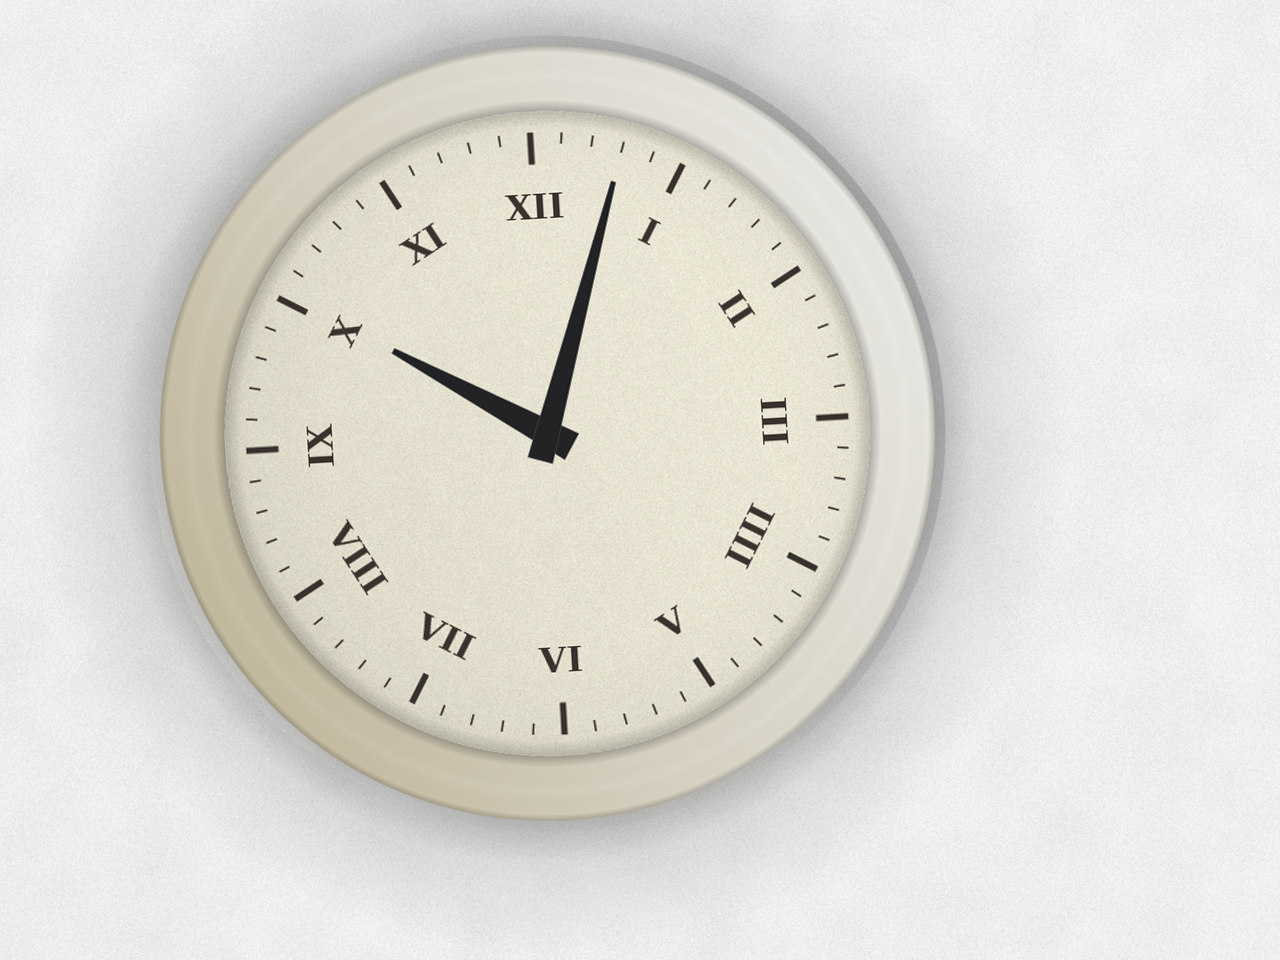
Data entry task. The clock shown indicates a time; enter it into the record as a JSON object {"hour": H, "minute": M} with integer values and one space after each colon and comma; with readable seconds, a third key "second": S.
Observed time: {"hour": 10, "minute": 3}
